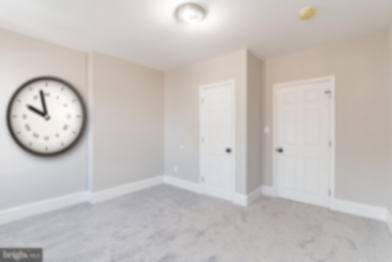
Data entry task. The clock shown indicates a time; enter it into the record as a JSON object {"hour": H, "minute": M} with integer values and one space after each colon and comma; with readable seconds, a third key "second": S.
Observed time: {"hour": 9, "minute": 58}
